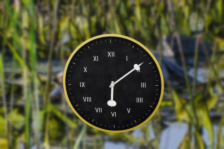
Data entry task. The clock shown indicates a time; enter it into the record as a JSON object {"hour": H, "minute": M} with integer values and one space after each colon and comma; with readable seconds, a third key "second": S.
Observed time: {"hour": 6, "minute": 9}
